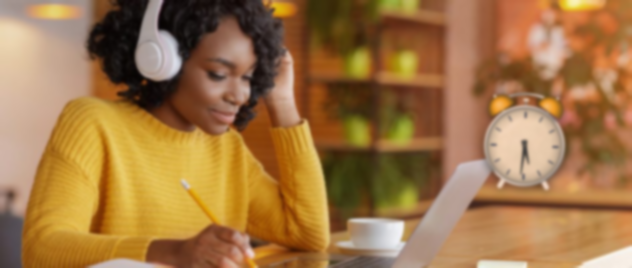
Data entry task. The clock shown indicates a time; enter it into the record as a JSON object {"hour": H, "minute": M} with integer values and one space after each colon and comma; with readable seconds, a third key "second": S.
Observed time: {"hour": 5, "minute": 31}
